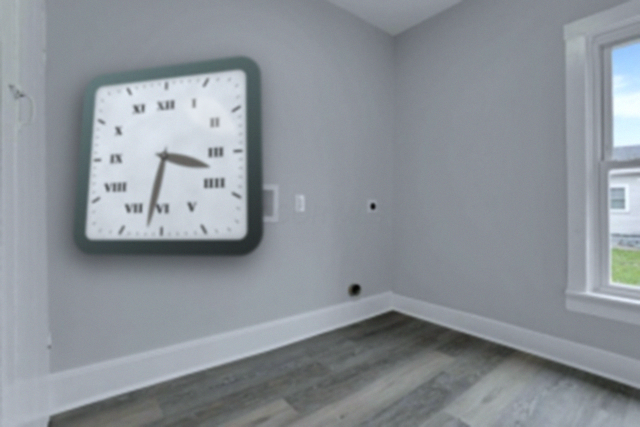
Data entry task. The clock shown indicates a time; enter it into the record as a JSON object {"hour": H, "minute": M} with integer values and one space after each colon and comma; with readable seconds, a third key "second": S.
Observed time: {"hour": 3, "minute": 32}
